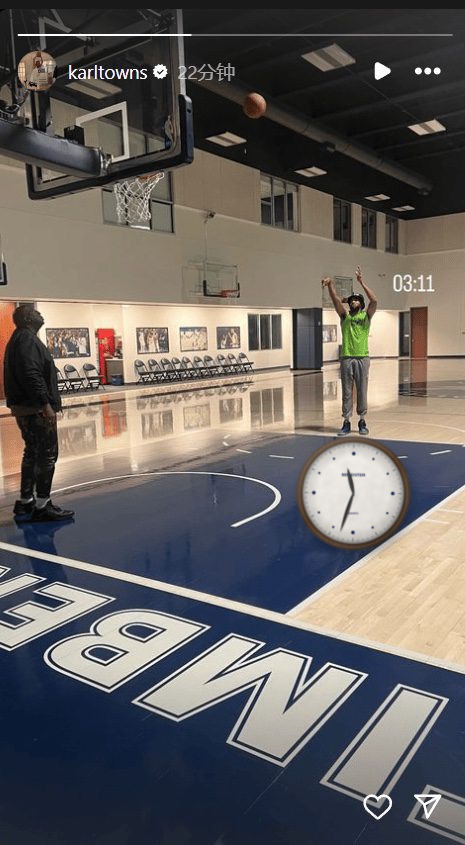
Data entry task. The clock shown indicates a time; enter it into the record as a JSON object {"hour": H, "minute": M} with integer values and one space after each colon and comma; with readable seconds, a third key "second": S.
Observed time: {"hour": 11, "minute": 33}
